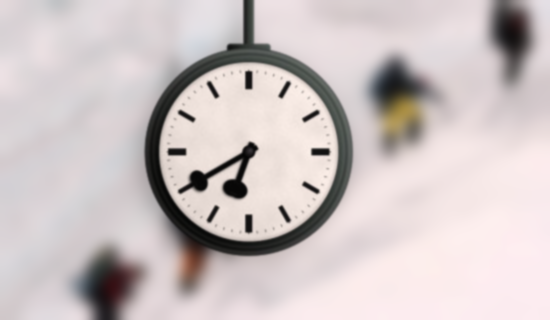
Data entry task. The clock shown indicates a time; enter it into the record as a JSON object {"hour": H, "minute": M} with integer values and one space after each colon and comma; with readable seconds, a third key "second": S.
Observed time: {"hour": 6, "minute": 40}
